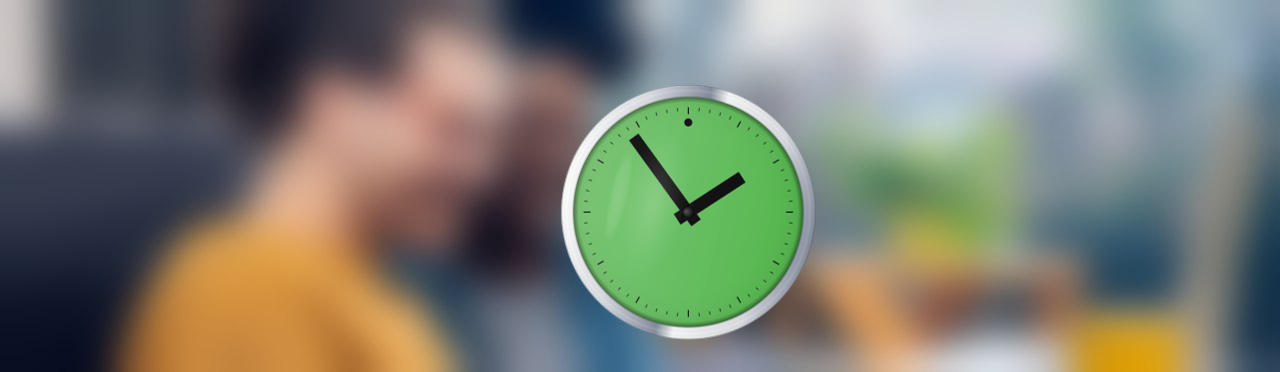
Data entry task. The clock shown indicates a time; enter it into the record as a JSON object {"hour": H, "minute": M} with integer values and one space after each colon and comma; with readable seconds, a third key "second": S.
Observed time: {"hour": 1, "minute": 54}
